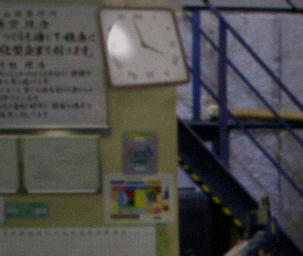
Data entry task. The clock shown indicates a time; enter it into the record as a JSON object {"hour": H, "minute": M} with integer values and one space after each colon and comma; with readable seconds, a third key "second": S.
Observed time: {"hour": 3, "minute": 58}
